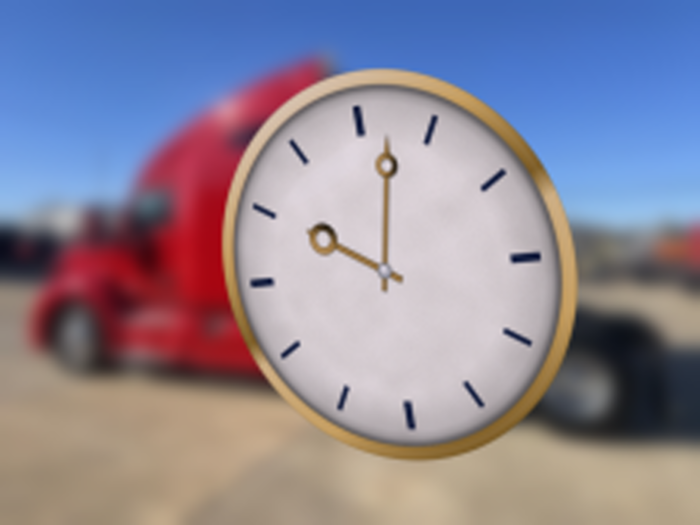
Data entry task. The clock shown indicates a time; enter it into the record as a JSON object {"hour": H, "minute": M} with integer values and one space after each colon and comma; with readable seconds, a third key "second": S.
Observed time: {"hour": 10, "minute": 2}
